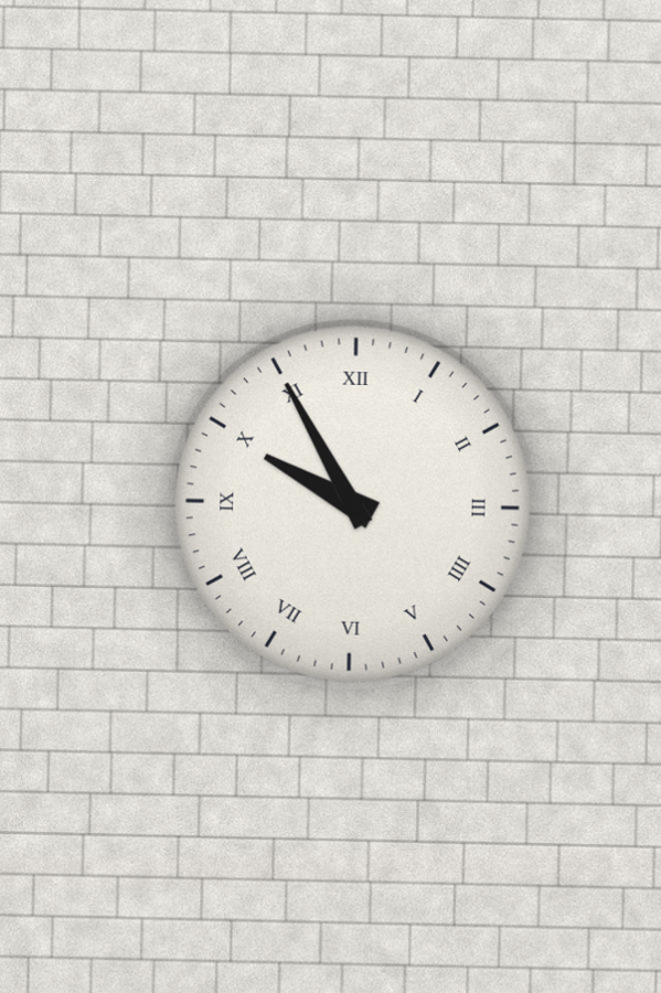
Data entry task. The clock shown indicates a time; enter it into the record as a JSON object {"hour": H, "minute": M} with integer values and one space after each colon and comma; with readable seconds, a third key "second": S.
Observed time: {"hour": 9, "minute": 55}
